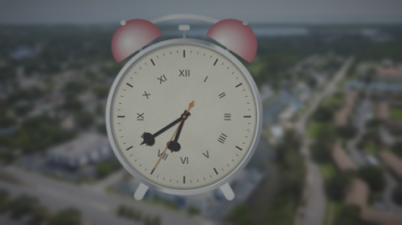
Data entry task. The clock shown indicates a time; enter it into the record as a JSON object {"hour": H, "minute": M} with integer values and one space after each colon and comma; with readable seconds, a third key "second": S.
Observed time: {"hour": 6, "minute": 39, "second": 35}
